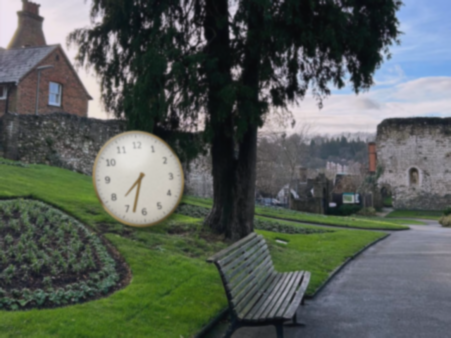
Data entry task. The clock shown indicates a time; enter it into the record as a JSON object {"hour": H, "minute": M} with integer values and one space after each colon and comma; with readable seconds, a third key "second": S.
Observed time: {"hour": 7, "minute": 33}
